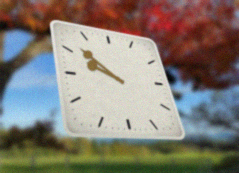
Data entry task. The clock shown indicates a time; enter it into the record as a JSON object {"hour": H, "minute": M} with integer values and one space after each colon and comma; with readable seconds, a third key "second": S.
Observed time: {"hour": 9, "minute": 52}
